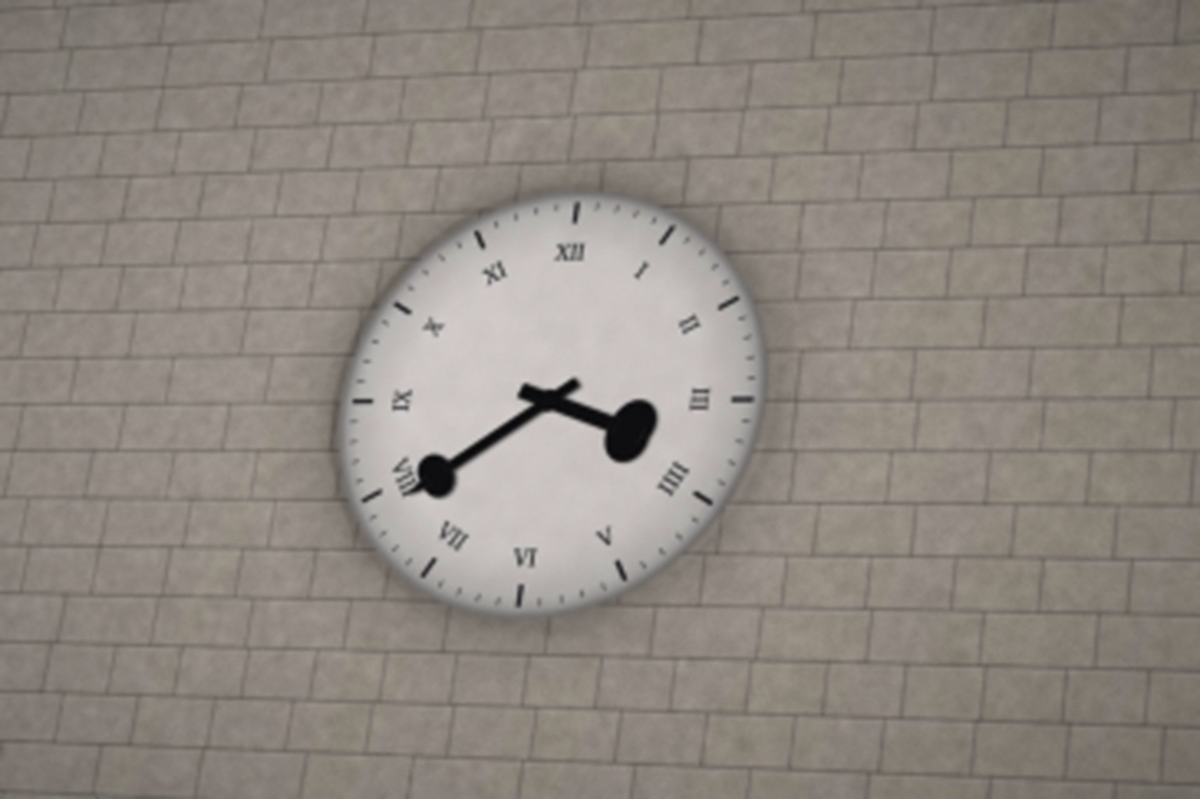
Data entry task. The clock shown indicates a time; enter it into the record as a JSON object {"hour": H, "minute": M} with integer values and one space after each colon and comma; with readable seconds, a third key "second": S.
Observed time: {"hour": 3, "minute": 39}
